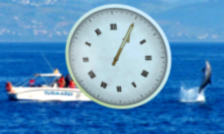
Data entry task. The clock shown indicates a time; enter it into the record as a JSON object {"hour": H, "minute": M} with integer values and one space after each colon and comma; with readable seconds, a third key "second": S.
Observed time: {"hour": 1, "minute": 5}
